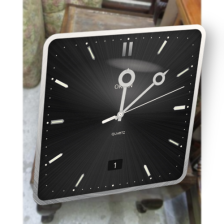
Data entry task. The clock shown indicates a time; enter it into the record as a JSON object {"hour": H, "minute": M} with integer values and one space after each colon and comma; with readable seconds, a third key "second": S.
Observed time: {"hour": 12, "minute": 8, "second": 12}
